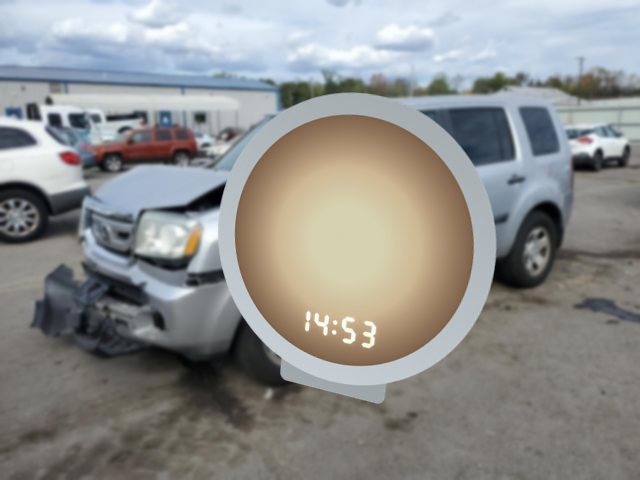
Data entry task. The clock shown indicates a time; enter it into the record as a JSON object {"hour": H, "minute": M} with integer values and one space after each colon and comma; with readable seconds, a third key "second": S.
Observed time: {"hour": 14, "minute": 53}
